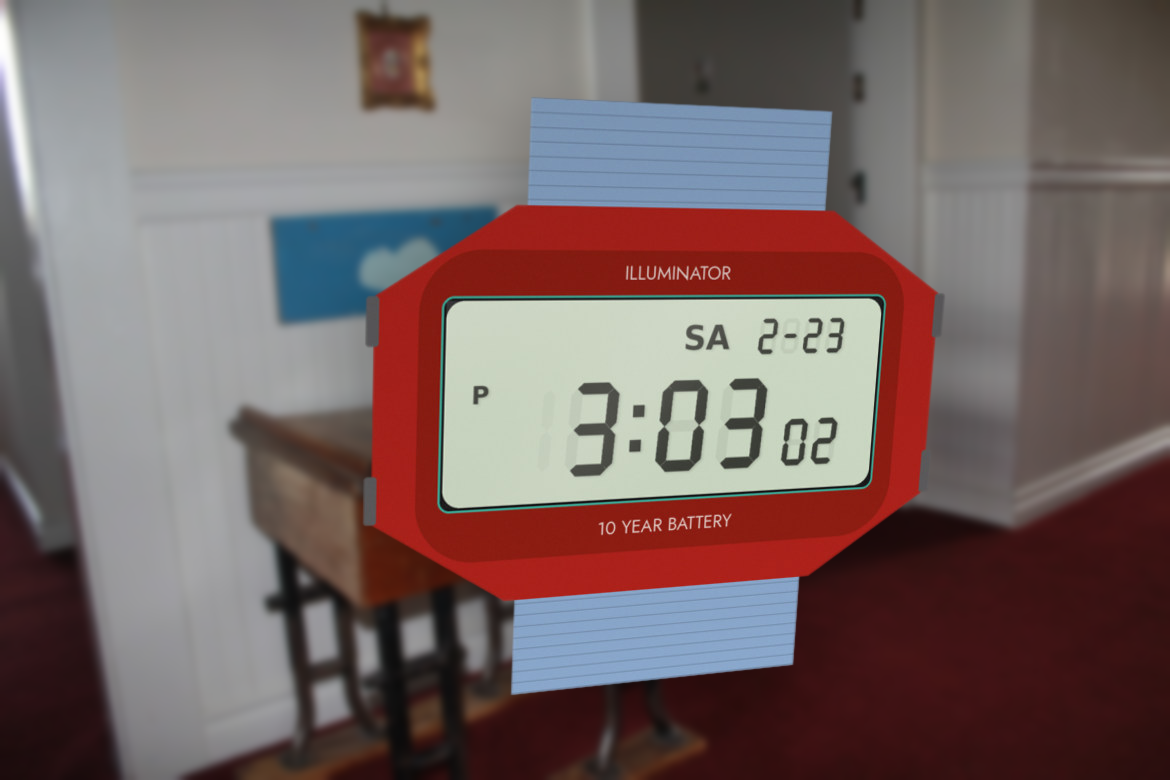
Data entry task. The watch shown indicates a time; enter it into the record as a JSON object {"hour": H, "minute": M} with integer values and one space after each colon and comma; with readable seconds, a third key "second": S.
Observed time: {"hour": 3, "minute": 3, "second": 2}
